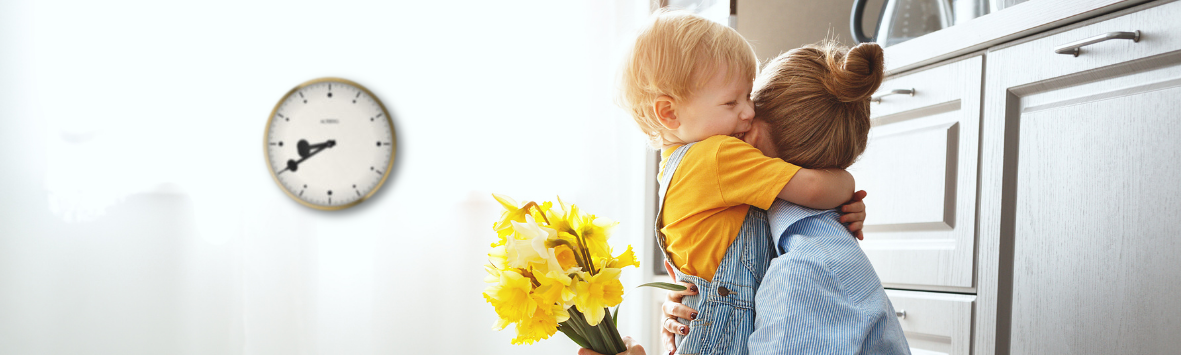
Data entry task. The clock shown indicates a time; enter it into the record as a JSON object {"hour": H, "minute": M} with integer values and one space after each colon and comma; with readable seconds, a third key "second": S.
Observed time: {"hour": 8, "minute": 40}
